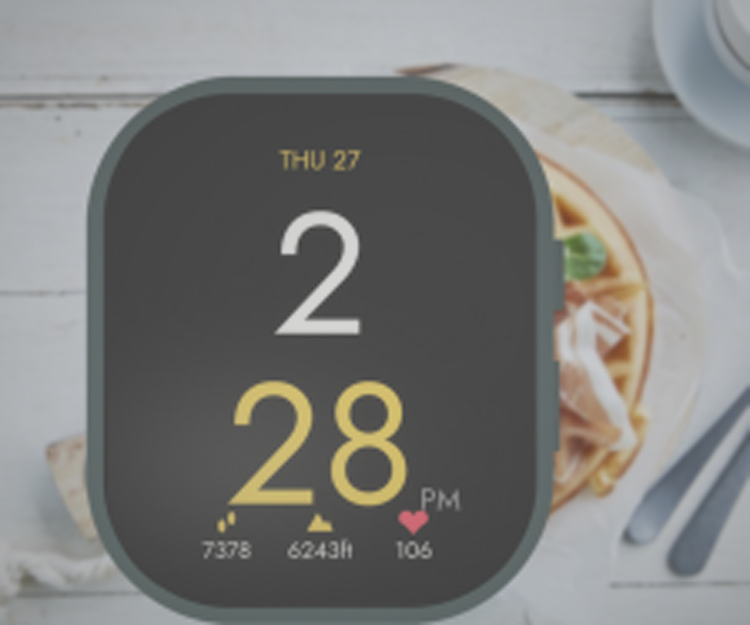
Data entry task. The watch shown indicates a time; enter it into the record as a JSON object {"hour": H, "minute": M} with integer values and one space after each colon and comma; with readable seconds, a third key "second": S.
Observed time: {"hour": 2, "minute": 28}
